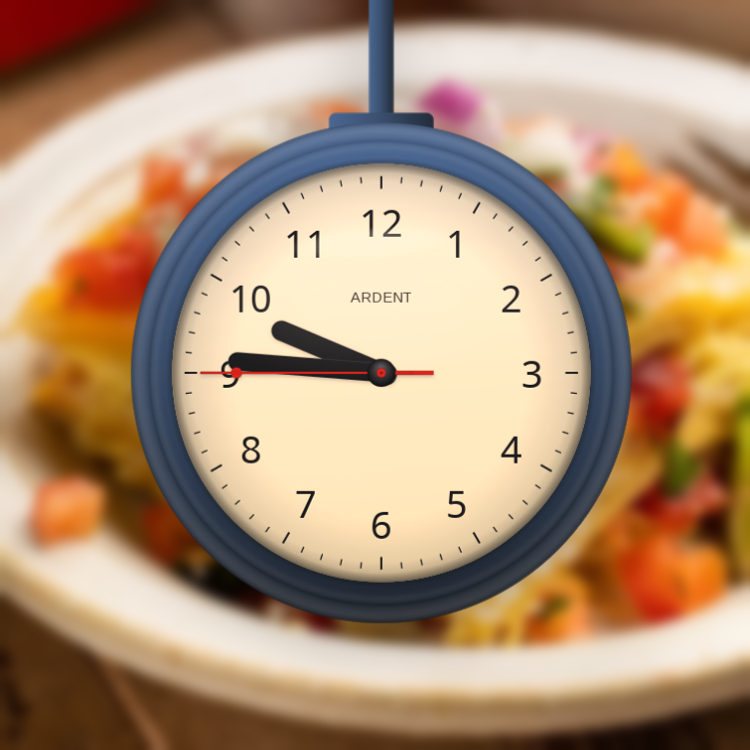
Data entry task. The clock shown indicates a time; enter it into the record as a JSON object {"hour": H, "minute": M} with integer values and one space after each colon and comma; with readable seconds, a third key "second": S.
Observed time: {"hour": 9, "minute": 45, "second": 45}
